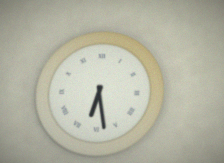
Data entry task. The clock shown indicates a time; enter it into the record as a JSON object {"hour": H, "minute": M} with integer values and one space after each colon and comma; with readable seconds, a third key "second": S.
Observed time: {"hour": 6, "minute": 28}
